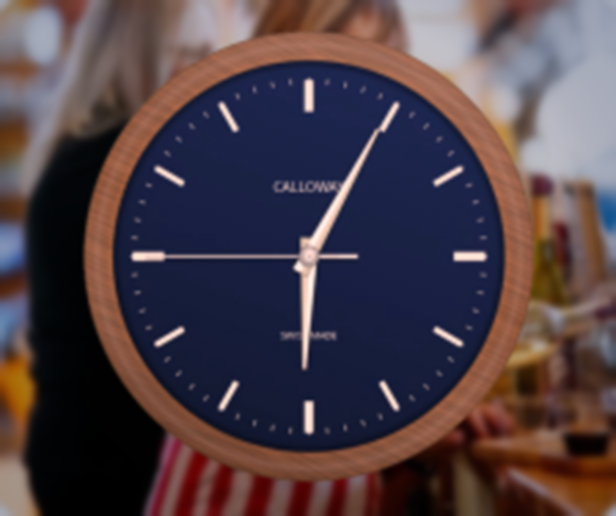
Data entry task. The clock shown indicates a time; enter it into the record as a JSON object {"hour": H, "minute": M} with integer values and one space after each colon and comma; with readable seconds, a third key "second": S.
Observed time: {"hour": 6, "minute": 4, "second": 45}
